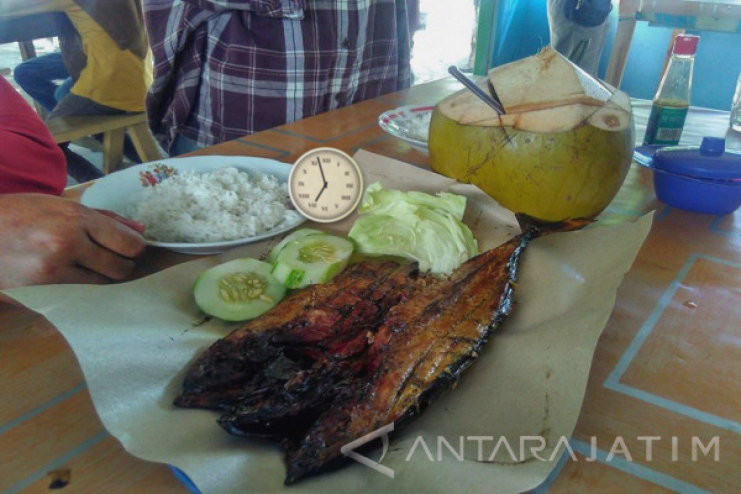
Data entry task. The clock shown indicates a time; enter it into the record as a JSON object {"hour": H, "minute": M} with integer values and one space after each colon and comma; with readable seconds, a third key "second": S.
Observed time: {"hour": 6, "minute": 57}
